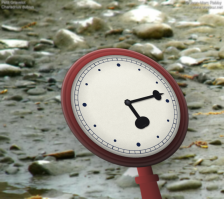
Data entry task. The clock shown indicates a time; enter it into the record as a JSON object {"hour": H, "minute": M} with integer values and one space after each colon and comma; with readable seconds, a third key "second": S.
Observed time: {"hour": 5, "minute": 13}
